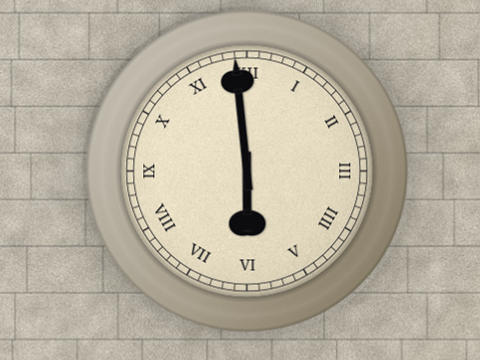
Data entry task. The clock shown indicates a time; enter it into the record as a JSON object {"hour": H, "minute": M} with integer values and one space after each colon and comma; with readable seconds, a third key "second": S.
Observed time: {"hour": 5, "minute": 59}
